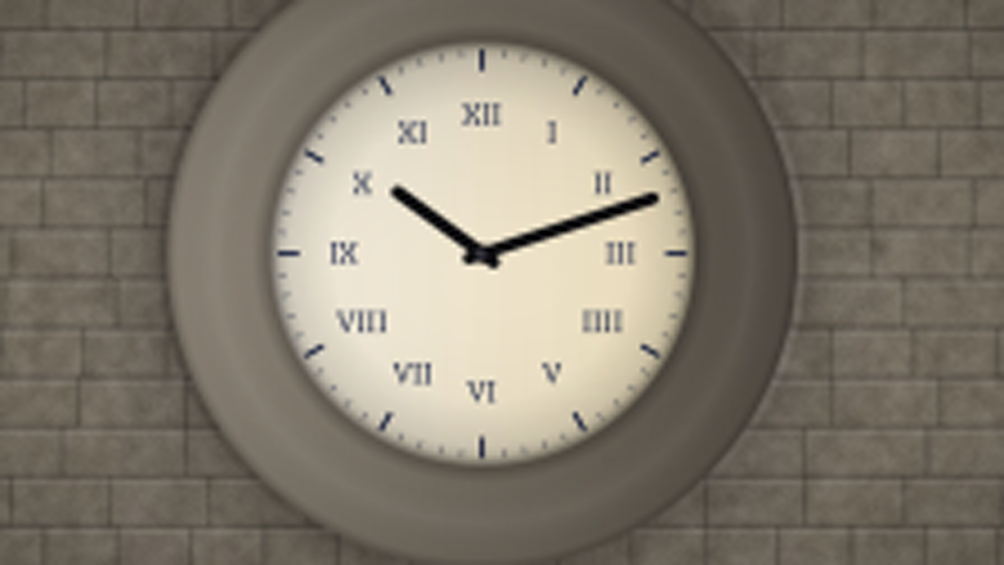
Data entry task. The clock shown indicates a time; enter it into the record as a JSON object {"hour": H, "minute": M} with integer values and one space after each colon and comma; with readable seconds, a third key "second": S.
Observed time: {"hour": 10, "minute": 12}
